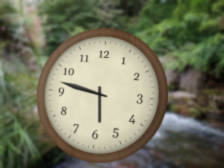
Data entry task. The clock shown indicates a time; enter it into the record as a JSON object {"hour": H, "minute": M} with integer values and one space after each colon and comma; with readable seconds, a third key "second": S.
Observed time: {"hour": 5, "minute": 47}
